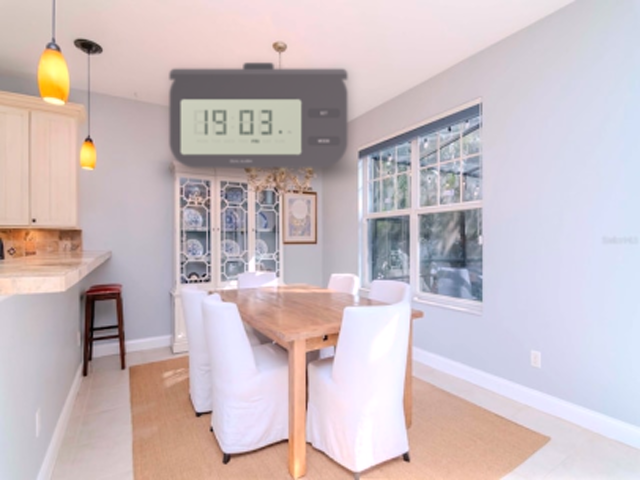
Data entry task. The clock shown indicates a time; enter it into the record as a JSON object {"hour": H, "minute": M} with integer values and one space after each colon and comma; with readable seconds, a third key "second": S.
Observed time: {"hour": 19, "minute": 3}
